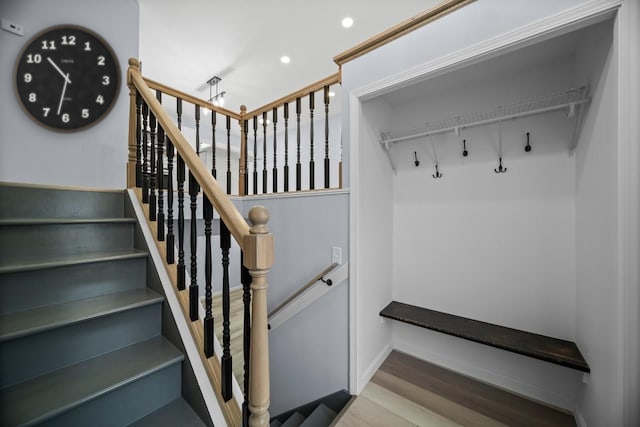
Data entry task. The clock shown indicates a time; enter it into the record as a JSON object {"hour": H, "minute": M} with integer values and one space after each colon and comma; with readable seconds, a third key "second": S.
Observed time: {"hour": 10, "minute": 32}
